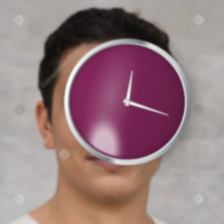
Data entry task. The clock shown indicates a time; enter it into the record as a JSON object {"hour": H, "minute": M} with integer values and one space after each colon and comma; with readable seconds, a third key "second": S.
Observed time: {"hour": 12, "minute": 18}
